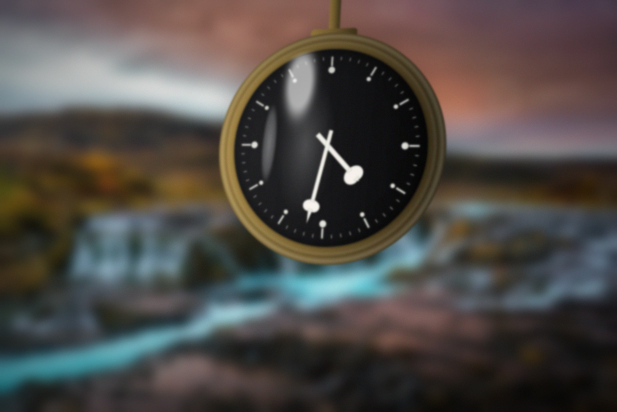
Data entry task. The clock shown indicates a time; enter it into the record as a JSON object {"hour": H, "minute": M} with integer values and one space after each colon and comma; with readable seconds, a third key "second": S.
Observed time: {"hour": 4, "minute": 32}
